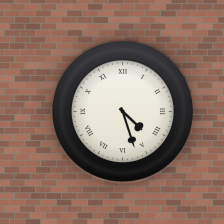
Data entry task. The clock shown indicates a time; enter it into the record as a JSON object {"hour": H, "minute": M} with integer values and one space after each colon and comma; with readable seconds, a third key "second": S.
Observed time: {"hour": 4, "minute": 27}
